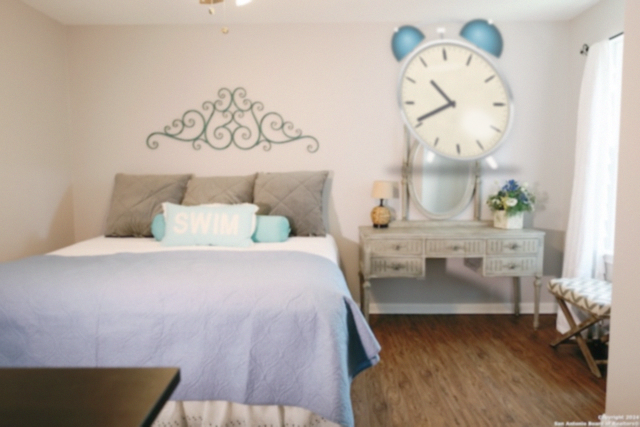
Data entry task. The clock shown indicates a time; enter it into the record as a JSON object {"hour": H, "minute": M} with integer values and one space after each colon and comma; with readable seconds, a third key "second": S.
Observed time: {"hour": 10, "minute": 41}
